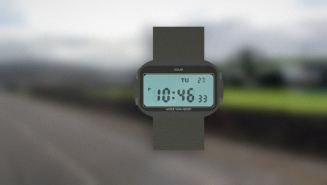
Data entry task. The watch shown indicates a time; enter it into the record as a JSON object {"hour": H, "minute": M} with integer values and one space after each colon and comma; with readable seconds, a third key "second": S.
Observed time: {"hour": 10, "minute": 46, "second": 33}
